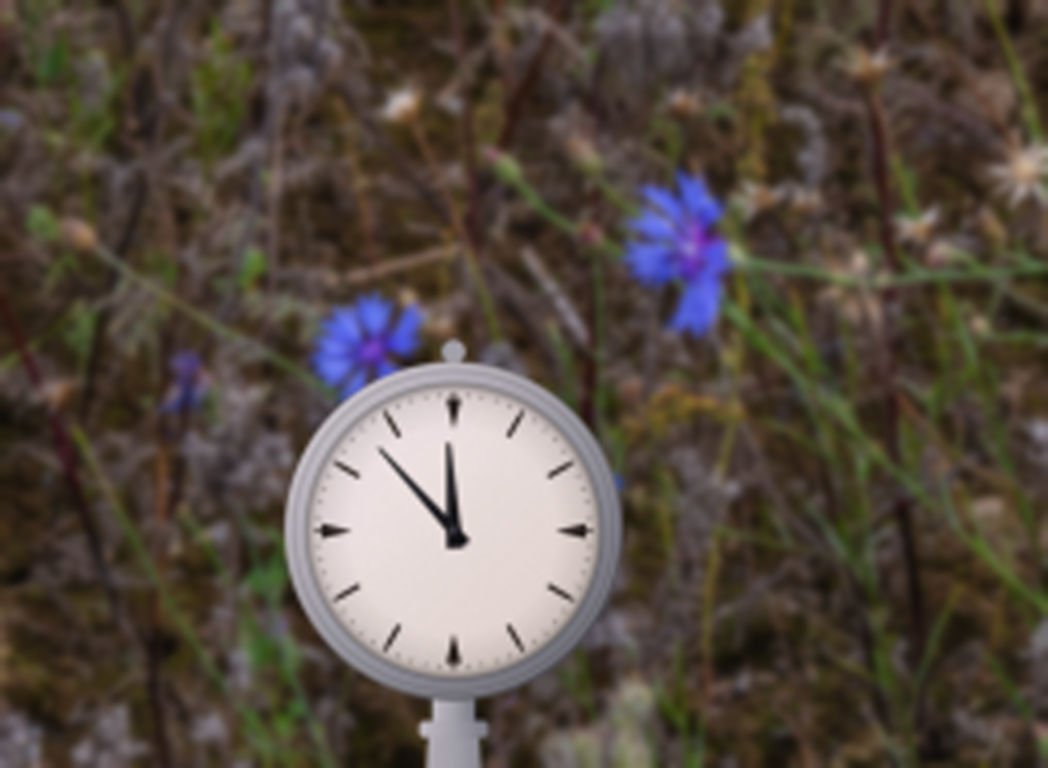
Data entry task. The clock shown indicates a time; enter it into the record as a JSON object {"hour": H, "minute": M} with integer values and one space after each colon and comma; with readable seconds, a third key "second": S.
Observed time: {"hour": 11, "minute": 53}
